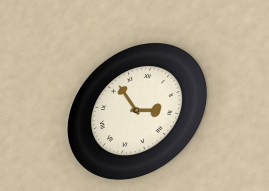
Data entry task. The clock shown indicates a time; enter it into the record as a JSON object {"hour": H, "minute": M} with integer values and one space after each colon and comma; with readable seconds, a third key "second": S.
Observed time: {"hour": 2, "minute": 52}
